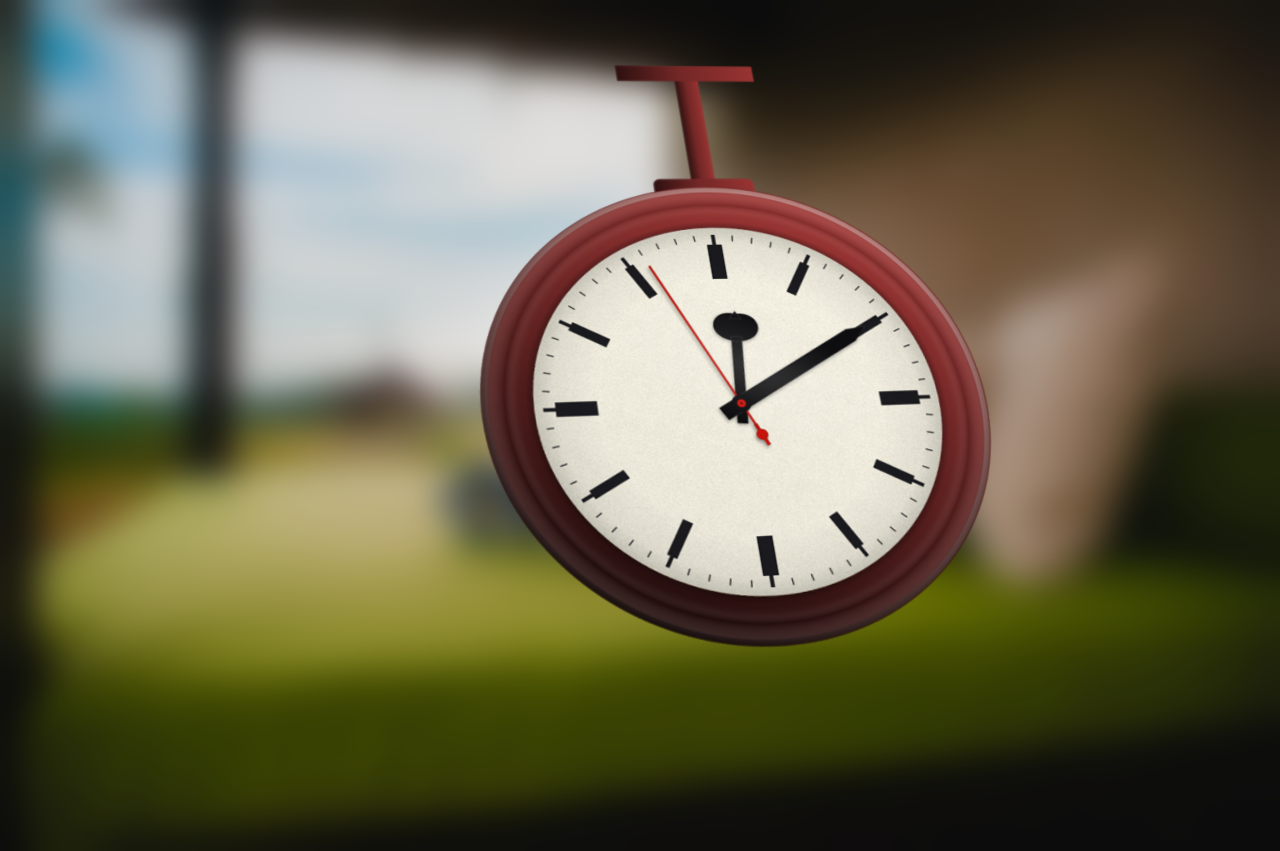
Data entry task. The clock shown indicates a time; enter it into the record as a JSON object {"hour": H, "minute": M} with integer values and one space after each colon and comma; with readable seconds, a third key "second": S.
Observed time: {"hour": 12, "minute": 9, "second": 56}
